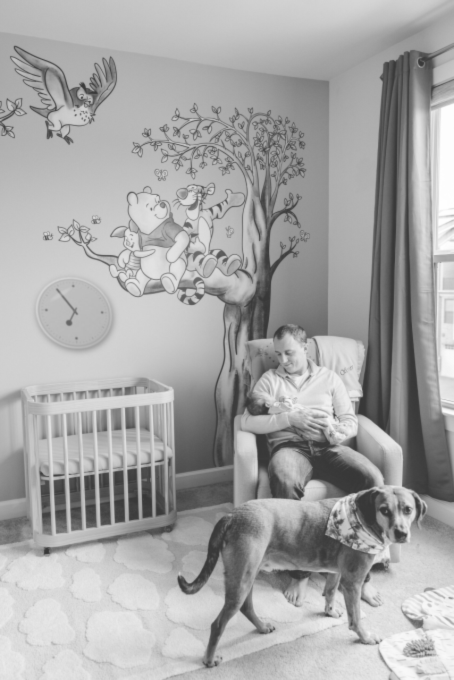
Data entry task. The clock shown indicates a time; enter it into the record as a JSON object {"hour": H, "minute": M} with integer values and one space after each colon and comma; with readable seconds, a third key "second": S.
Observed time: {"hour": 6, "minute": 54}
